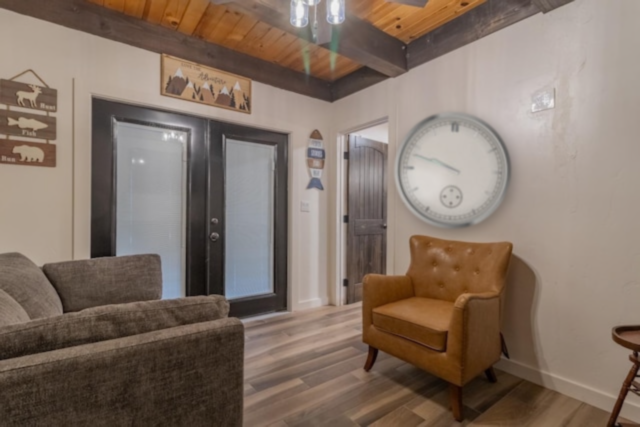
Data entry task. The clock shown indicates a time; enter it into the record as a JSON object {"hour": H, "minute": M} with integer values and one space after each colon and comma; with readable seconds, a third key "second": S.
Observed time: {"hour": 9, "minute": 48}
